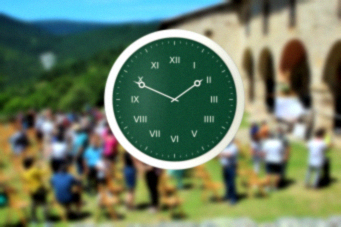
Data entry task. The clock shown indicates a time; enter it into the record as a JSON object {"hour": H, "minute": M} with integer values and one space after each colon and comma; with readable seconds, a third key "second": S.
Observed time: {"hour": 1, "minute": 49}
